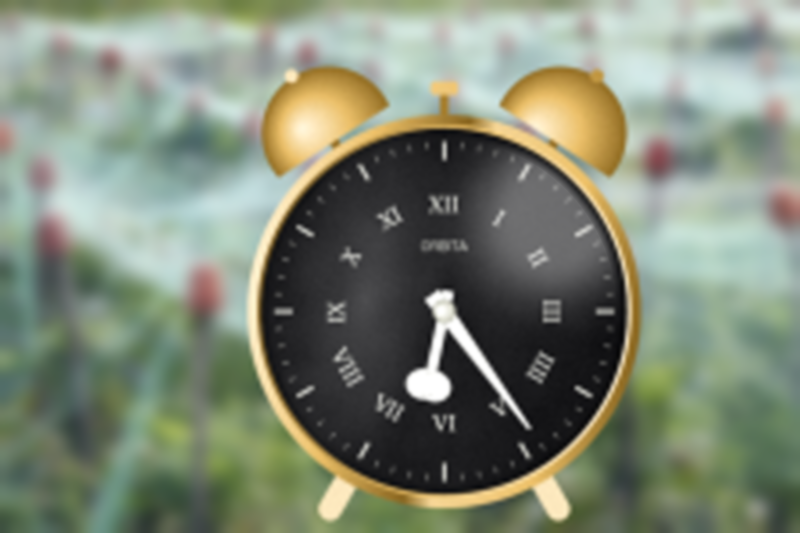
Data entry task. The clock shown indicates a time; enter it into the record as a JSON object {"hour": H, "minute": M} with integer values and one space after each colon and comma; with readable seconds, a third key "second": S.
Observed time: {"hour": 6, "minute": 24}
